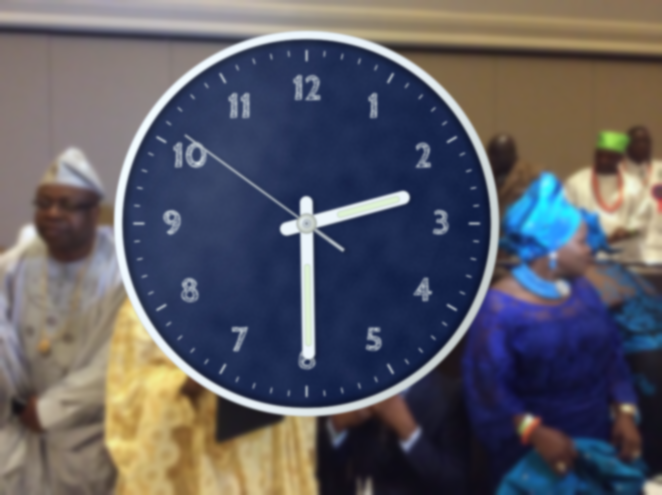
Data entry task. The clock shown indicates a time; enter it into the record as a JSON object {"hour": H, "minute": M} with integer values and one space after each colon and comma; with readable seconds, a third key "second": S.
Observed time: {"hour": 2, "minute": 29, "second": 51}
